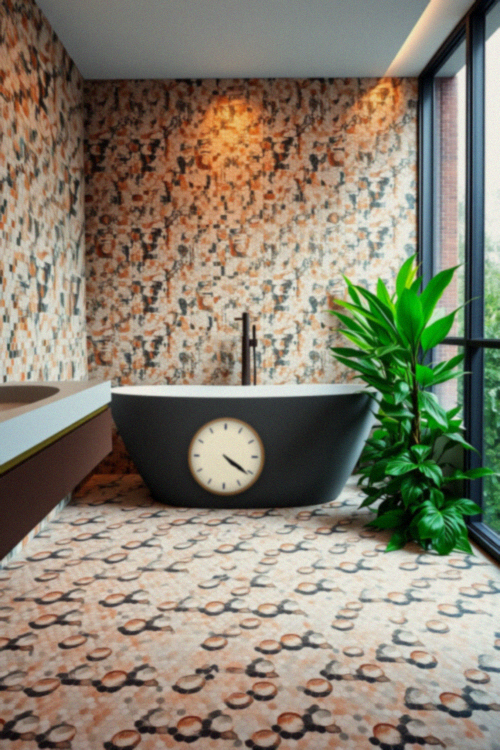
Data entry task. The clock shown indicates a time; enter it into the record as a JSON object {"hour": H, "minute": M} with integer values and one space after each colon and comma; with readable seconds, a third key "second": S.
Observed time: {"hour": 4, "minute": 21}
